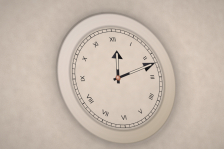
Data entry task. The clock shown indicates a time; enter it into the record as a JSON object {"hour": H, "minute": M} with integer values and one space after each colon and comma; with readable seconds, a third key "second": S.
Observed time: {"hour": 12, "minute": 12}
